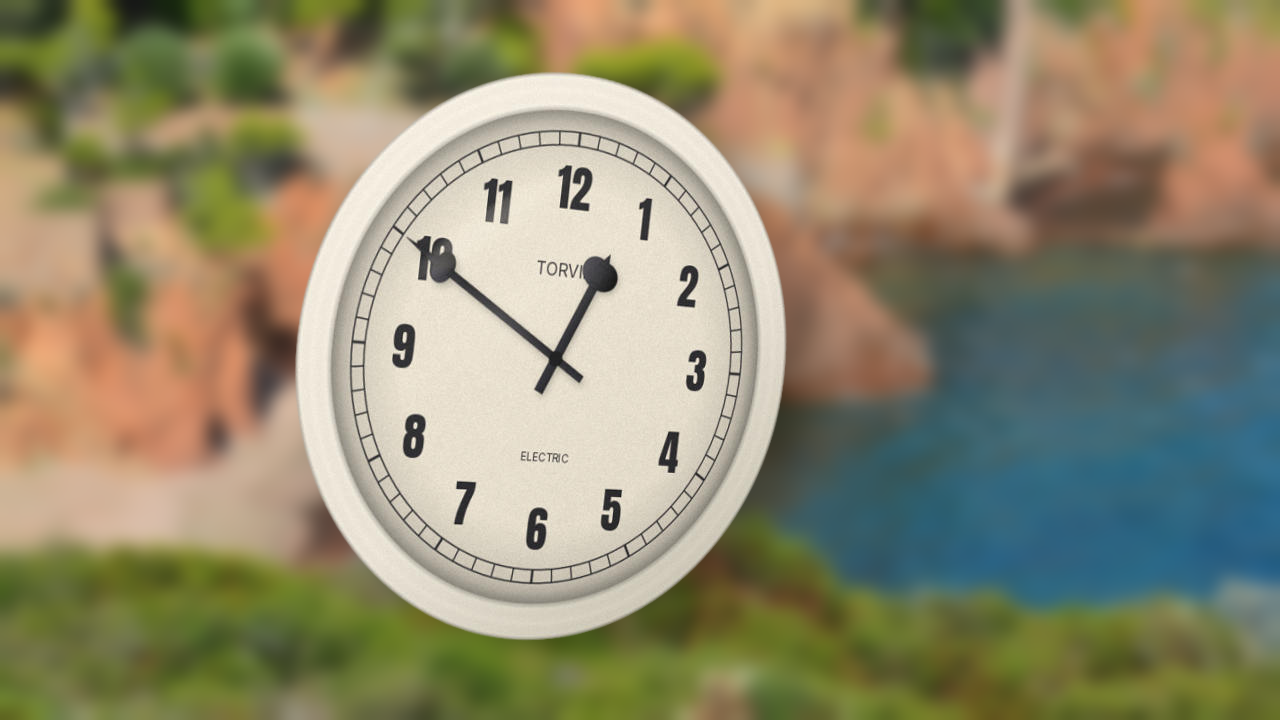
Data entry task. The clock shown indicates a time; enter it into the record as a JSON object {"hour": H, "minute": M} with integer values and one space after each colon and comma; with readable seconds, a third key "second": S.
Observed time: {"hour": 12, "minute": 50}
